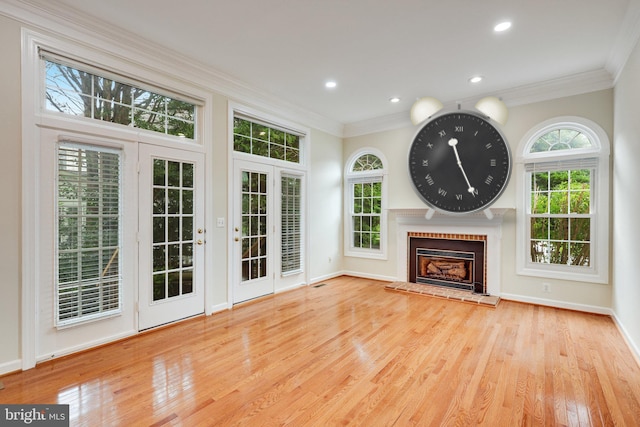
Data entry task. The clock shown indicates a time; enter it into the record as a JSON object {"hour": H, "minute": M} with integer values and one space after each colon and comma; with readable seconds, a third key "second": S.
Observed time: {"hour": 11, "minute": 26}
